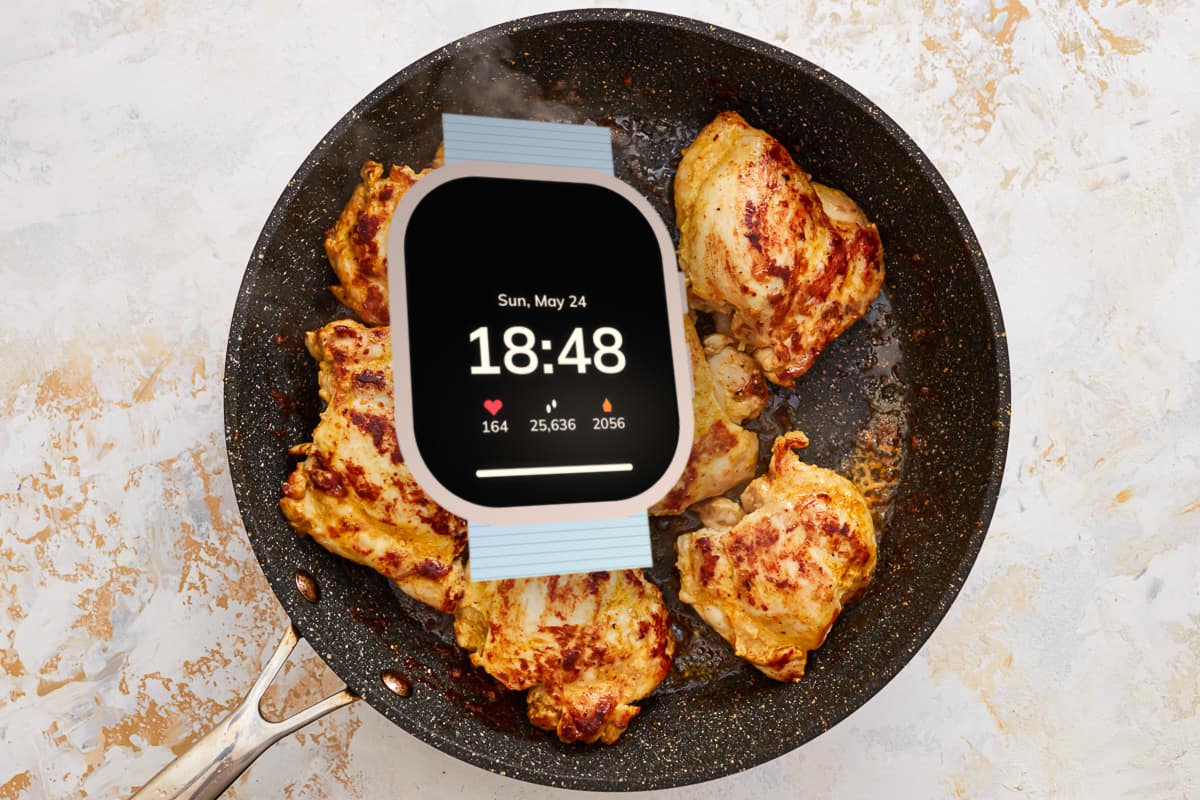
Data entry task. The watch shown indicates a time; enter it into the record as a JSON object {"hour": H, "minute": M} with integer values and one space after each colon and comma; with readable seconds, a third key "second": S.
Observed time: {"hour": 18, "minute": 48}
